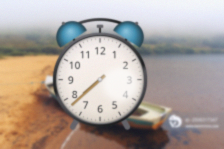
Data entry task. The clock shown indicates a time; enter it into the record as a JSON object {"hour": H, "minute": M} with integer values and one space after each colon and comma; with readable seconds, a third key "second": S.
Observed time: {"hour": 7, "minute": 38}
